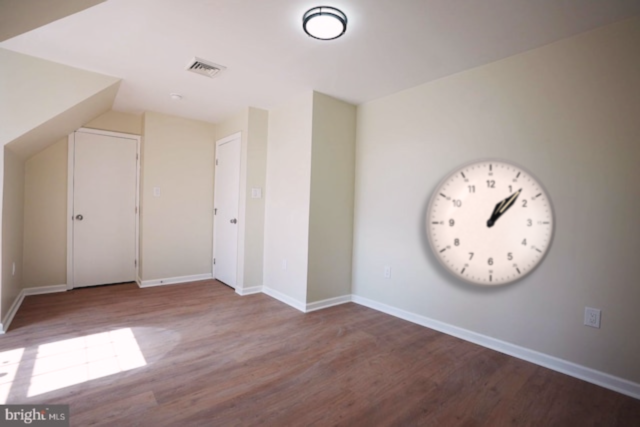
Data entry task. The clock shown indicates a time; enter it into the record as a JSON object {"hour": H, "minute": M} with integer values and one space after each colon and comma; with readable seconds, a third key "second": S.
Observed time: {"hour": 1, "minute": 7}
